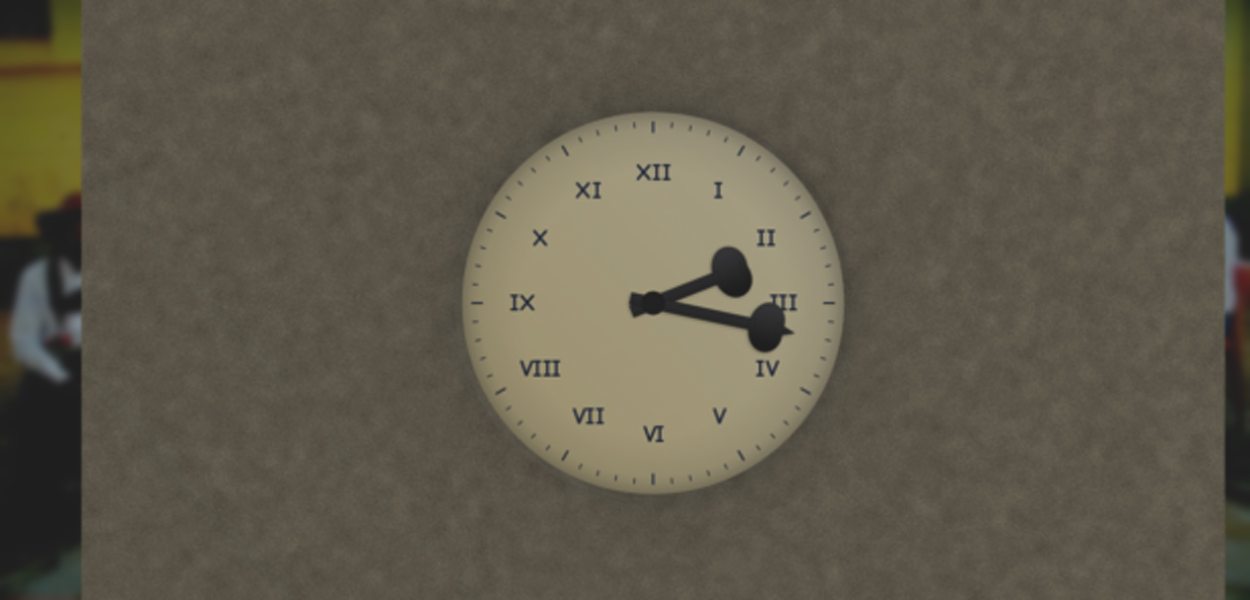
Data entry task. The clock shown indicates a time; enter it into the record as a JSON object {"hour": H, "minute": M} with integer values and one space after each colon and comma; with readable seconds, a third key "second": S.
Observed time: {"hour": 2, "minute": 17}
